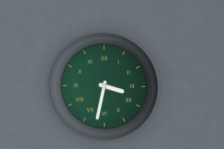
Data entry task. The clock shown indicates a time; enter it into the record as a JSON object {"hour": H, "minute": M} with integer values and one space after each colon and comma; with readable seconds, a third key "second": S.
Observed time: {"hour": 3, "minute": 32}
